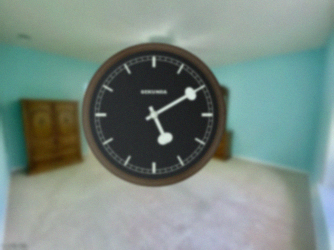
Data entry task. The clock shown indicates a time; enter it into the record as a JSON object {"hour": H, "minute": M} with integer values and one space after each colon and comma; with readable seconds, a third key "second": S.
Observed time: {"hour": 5, "minute": 10}
